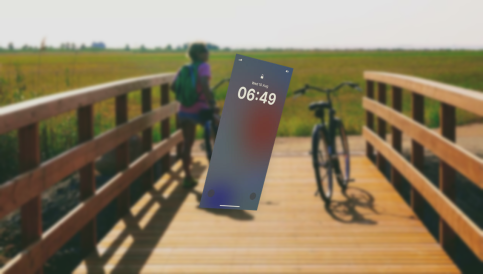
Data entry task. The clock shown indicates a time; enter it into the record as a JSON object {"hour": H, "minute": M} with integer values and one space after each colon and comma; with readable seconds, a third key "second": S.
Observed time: {"hour": 6, "minute": 49}
